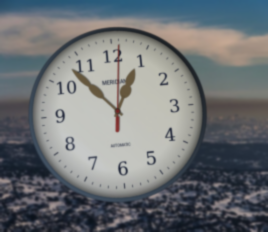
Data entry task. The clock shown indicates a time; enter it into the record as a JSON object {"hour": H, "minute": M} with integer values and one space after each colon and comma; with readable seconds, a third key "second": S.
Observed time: {"hour": 12, "minute": 53, "second": 1}
